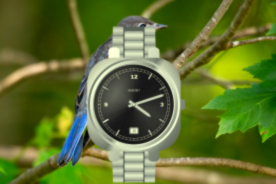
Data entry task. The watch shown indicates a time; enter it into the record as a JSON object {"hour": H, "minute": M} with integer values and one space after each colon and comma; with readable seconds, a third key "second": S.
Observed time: {"hour": 4, "minute": 12}
